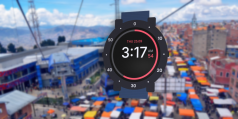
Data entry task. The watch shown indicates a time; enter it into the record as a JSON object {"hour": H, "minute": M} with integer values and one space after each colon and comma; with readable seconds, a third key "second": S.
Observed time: {"hour": 3, "minute": 17}
